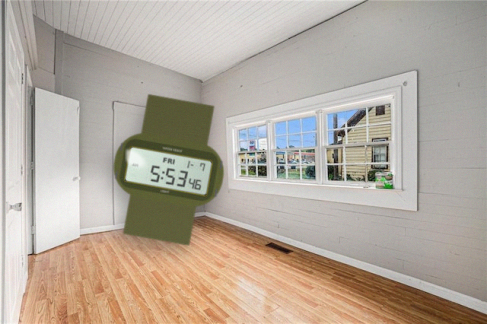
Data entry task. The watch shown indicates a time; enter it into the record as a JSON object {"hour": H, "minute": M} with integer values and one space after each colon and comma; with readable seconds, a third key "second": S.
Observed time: {"hour": 5, "minute": 53, "second": 46}
